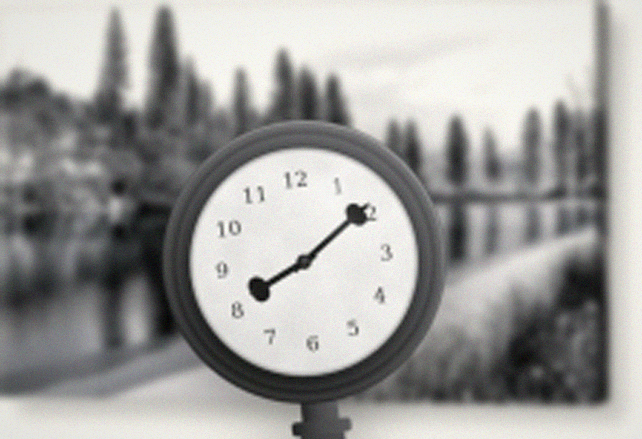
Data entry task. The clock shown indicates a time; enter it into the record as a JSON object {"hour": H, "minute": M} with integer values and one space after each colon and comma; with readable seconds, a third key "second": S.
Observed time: {"hour": 8, "minute": 9}
